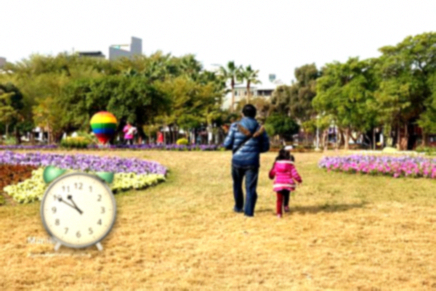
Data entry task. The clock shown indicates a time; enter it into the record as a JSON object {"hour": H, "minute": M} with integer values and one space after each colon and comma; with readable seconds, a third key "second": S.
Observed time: {"hour": 10, "minute": 50}
